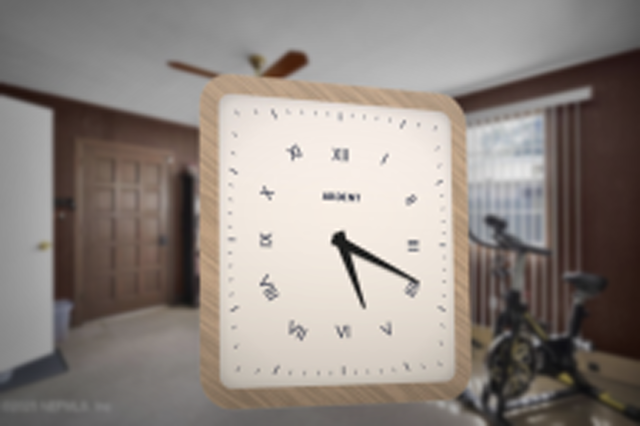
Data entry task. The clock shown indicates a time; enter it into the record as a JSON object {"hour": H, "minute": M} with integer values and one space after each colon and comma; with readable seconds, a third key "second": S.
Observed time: {"hour": 5, "minute": 19}
